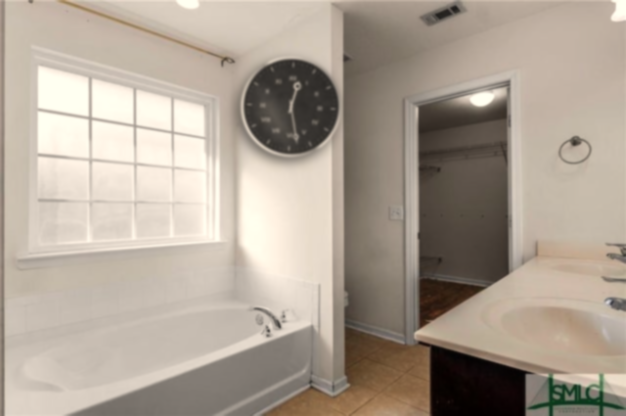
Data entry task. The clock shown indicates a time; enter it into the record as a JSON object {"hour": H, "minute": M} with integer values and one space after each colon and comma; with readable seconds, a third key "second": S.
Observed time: {"hour": 12, "minute": 28}
